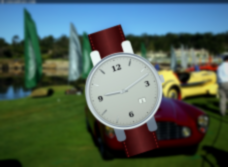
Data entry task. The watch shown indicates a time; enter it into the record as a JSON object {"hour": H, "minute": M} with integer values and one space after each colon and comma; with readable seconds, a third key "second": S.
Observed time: {"hour": 9, "minute": 12}
